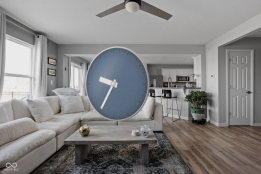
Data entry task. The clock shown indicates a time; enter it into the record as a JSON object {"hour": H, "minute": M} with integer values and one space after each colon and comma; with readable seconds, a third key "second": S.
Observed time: {"hour": 9, "minute": 35}
